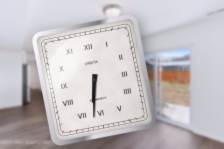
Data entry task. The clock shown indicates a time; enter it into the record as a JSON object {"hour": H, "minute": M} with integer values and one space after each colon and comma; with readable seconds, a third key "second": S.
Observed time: {"hour": 6, "minute": 32}
